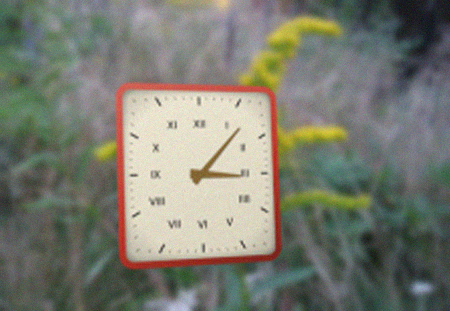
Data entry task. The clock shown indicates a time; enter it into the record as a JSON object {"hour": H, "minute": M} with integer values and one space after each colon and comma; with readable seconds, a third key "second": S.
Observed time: {"hour": 3, "minute": 7}
